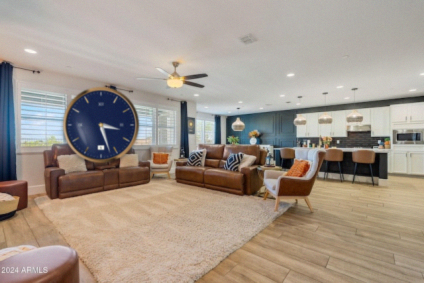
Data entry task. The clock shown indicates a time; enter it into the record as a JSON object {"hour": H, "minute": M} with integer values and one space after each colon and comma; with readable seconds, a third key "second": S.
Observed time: {"hour": 3, "minute": 27}
